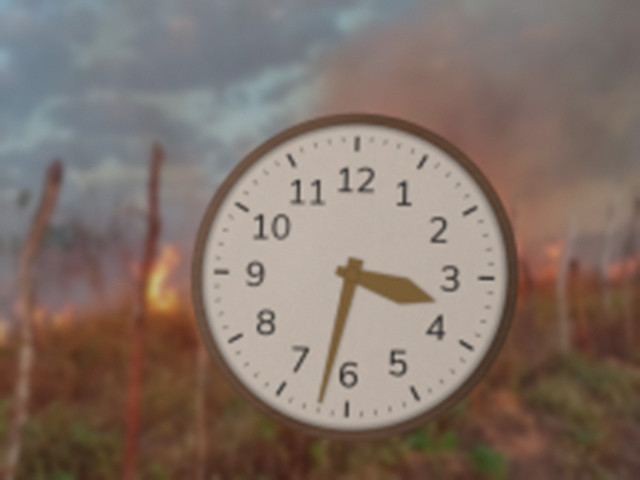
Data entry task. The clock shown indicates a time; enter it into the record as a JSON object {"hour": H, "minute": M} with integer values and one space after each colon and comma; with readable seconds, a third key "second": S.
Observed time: {"hour": 3, "minute": 32}
